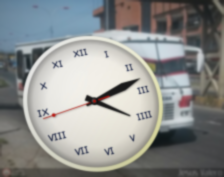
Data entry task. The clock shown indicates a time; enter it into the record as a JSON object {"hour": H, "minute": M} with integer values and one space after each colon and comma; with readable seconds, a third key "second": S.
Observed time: {"hour": 4, "minute": 12, "second": 44}
